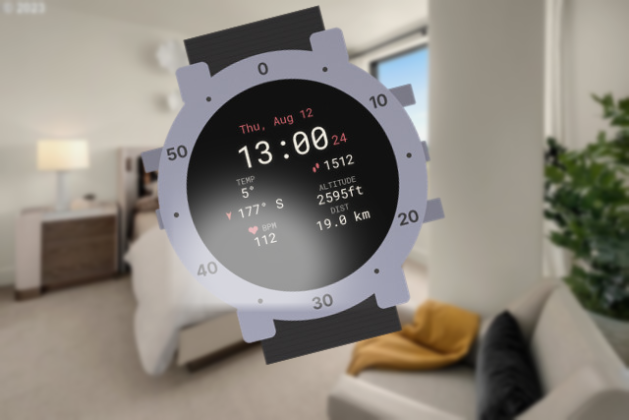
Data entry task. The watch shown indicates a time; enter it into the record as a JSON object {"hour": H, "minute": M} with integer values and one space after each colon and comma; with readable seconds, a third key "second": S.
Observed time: {"hour": 13, "minute": 0, "second": 24}
